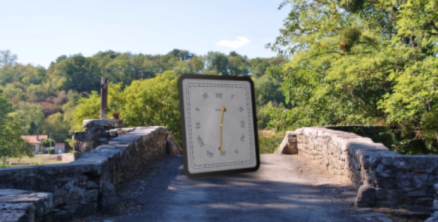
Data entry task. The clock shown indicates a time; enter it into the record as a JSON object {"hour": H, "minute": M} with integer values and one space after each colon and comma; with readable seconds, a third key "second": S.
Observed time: {"hour": 12, "minute": 31}
